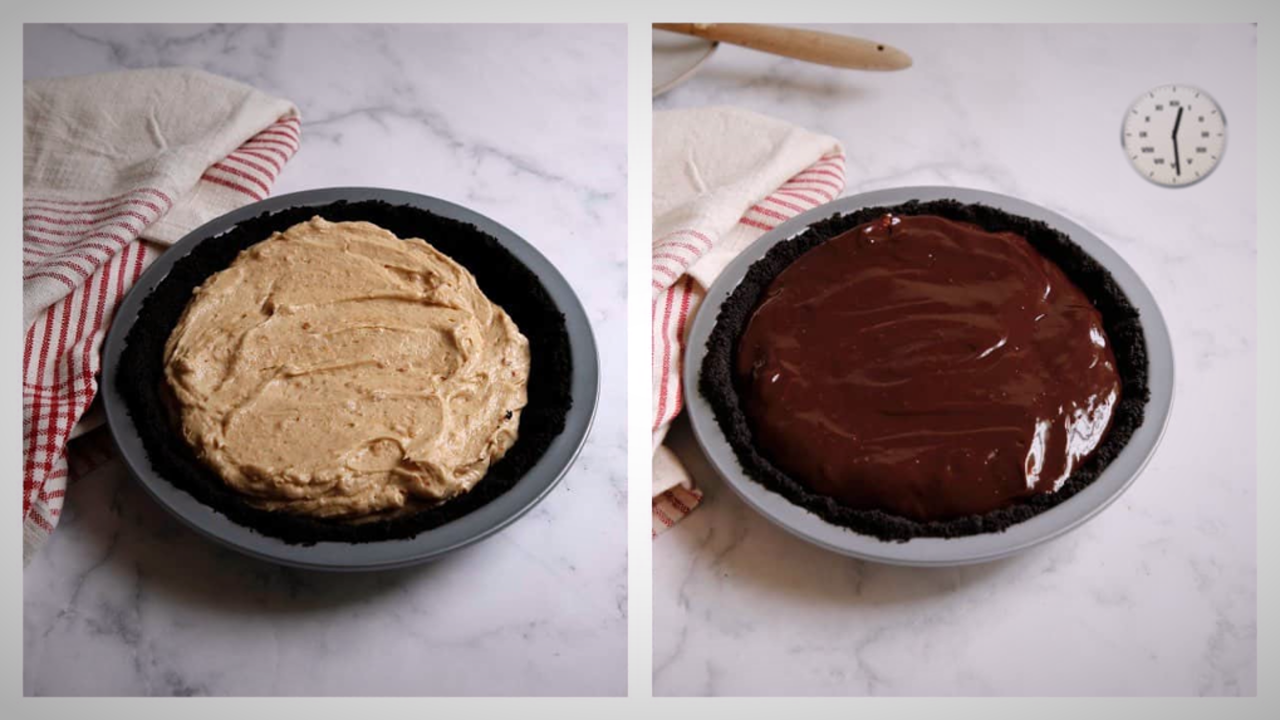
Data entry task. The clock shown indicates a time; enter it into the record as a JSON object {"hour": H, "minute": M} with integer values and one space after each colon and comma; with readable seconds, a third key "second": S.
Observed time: {"hour": 12, "minute": 29}
